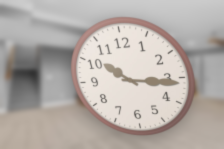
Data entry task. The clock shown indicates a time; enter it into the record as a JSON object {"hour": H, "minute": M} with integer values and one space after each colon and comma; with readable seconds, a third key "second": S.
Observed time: {"hour": 10, "minute": 16}
